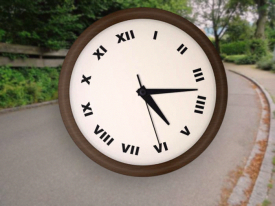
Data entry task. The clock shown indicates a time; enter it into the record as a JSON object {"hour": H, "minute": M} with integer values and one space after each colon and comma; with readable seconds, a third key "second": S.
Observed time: {"hour": 5, "minute": 17, "second": 30}
